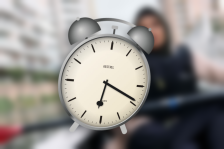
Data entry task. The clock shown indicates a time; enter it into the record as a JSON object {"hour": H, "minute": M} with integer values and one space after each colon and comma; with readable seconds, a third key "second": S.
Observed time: {"hour": 6, "minute": 19}
